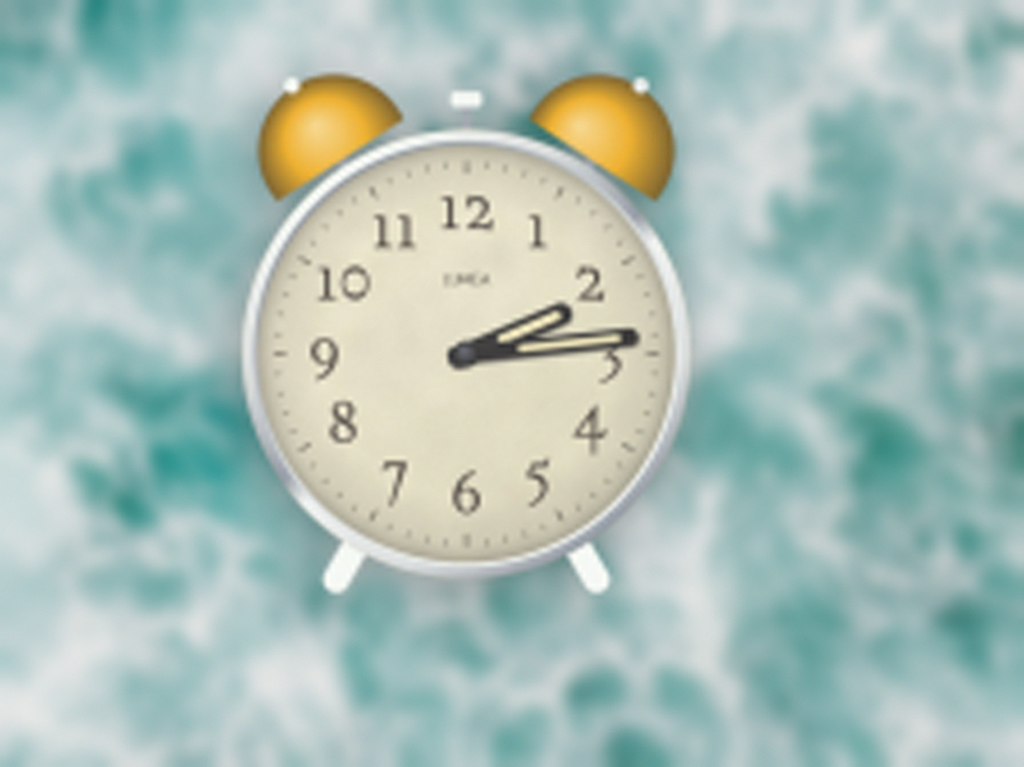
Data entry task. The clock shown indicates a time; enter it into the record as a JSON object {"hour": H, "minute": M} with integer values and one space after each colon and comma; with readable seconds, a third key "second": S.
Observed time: {"hour": 2, "minute": 14}
